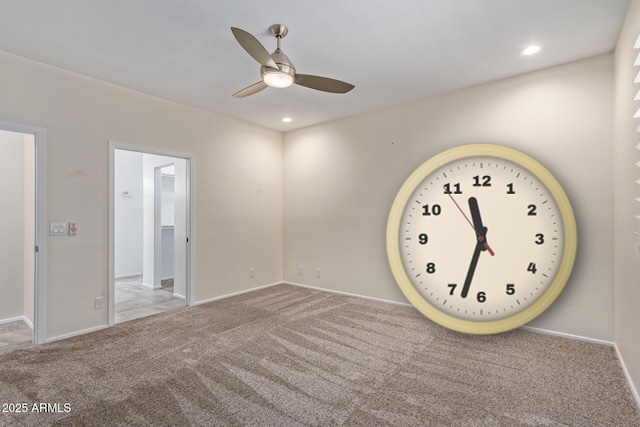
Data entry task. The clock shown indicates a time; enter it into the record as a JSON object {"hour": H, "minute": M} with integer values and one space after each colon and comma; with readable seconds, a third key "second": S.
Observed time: {"hour": 11, "minute": 32, "second": 54}
